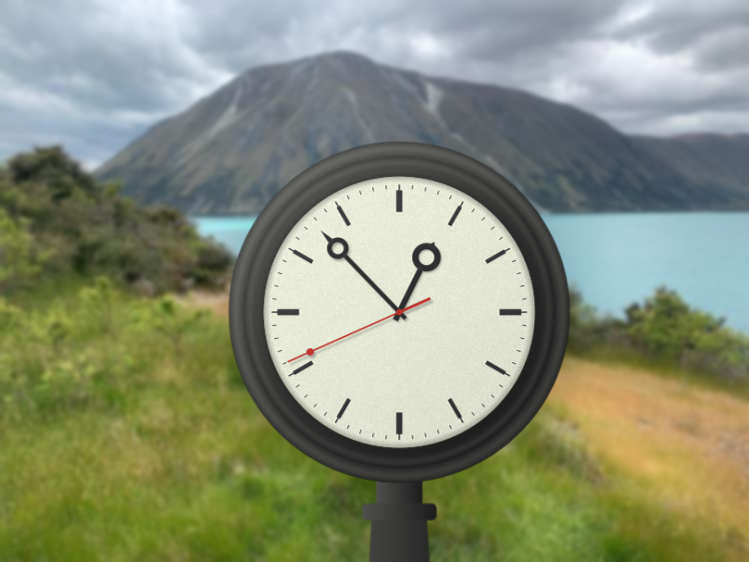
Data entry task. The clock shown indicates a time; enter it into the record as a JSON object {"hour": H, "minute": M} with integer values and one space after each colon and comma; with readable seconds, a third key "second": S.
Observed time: {"hour": 12, "minute": 52, "second": 41}
